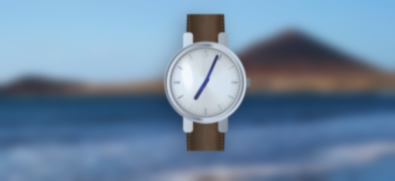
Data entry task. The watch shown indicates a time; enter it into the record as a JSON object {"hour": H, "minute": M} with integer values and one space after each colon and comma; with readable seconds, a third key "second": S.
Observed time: {"hour": 7, "minute": 4}
